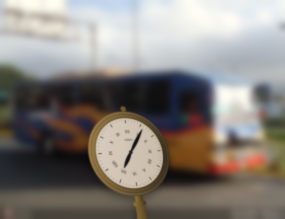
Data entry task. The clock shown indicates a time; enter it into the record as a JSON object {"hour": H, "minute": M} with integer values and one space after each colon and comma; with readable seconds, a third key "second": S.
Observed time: {"hour": 7, "minute": 6}
